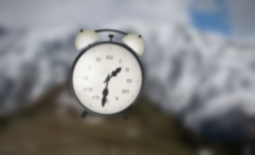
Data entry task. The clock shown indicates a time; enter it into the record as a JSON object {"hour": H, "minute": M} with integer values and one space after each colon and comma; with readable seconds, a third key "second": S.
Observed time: {"hour": 1, "minute": 31}
